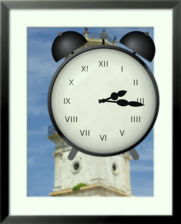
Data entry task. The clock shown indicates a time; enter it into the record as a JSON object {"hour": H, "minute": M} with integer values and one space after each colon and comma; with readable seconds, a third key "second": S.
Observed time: {"hour": 2, "minute": 16}
